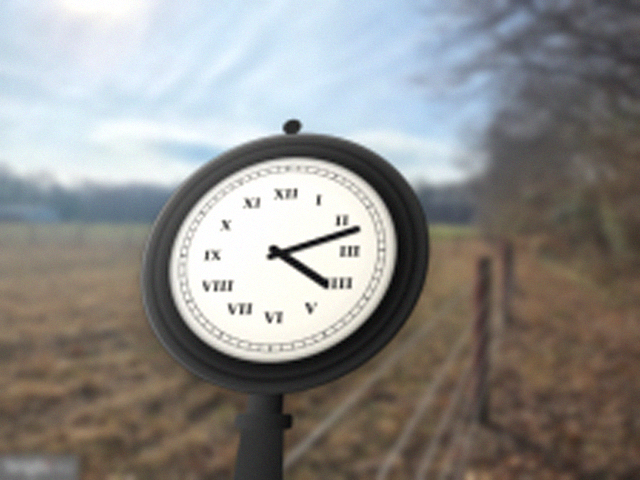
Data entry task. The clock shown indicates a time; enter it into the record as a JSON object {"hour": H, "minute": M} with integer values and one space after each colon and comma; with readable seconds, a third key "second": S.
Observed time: {"hour": 4, "minute": 12}
